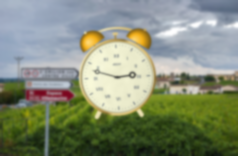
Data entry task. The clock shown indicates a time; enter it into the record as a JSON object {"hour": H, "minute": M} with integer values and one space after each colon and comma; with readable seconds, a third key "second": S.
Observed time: {"hour": 2, "minute": 48}
